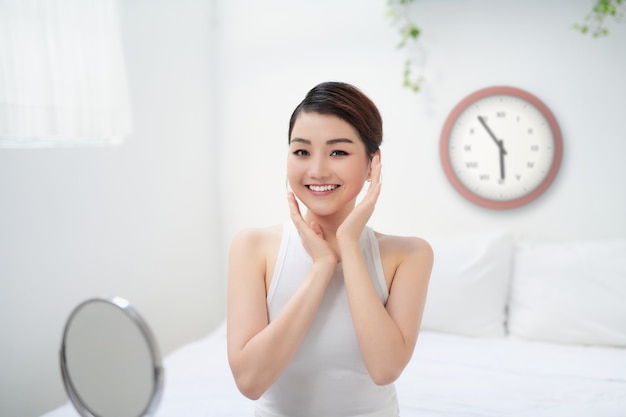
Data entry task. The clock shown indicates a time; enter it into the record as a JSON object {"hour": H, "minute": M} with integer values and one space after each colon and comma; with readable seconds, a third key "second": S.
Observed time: {"hour": 5, "minute": 54}
